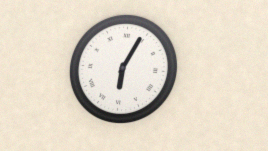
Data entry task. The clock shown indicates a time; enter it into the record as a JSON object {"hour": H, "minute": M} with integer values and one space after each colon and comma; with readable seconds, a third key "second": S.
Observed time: {"hour": 6, "minute": 4}
